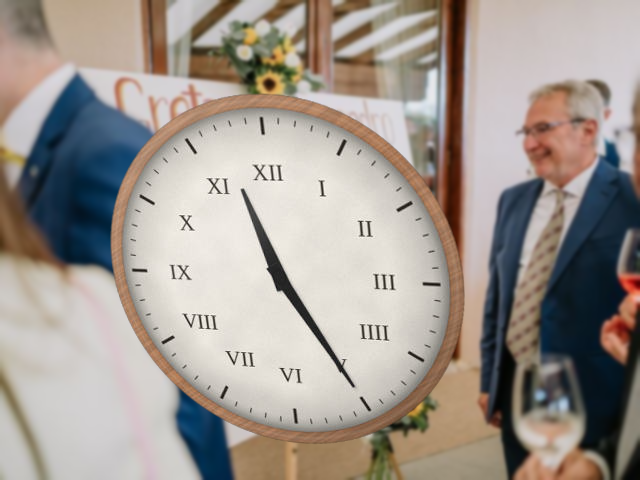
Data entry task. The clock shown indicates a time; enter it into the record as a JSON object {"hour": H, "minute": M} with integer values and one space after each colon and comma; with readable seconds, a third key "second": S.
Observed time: {"hour": 11, "minute": 25}
